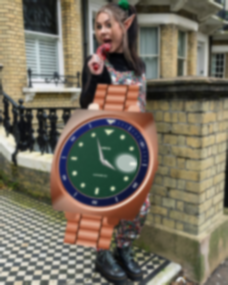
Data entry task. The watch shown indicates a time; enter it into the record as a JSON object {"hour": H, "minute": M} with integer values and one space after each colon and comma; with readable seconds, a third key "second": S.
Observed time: {"hour": 3, "minute": 56}
